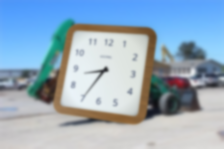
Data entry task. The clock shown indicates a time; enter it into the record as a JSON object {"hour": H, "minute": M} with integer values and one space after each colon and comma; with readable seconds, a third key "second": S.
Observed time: {"hour": 8, "minute": 35}
